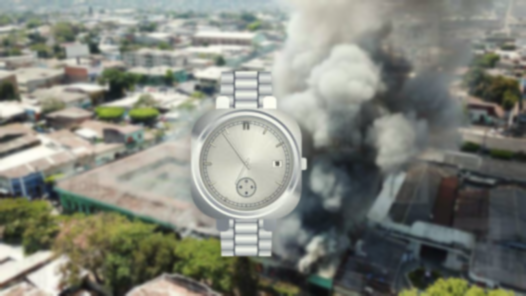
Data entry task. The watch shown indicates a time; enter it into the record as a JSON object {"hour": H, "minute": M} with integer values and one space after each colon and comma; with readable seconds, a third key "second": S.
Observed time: {"hour": 6, "minute": 54}
